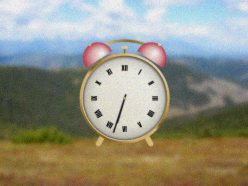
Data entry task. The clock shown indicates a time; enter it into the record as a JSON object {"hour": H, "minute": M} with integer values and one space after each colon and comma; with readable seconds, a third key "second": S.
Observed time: {"hour": 6, "minute": 33}
